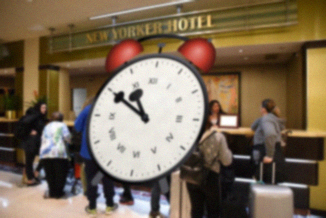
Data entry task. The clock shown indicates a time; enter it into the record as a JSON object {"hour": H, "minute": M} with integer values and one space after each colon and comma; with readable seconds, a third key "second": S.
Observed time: {"hour": 10, "minute": 50}
